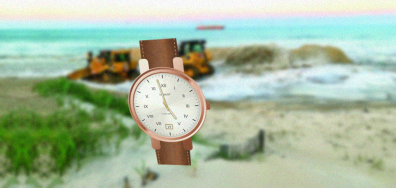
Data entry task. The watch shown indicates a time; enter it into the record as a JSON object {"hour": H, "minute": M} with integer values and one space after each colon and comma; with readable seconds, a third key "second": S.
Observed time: {"hour": 4, "minute": 58}
